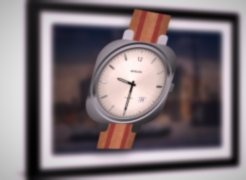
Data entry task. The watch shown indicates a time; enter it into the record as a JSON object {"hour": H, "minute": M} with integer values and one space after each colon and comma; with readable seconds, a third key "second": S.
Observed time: {"hour": 9, "minute": 30}
